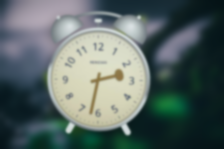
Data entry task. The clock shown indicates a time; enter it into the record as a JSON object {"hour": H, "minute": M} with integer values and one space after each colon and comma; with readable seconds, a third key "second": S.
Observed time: {"hour": 2, "minute": 32}
